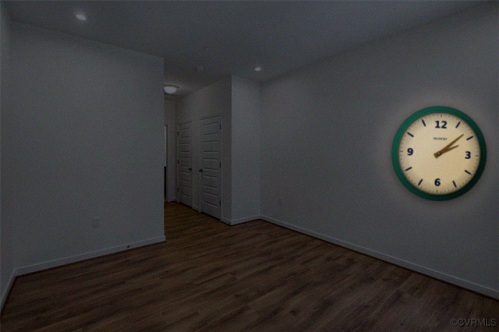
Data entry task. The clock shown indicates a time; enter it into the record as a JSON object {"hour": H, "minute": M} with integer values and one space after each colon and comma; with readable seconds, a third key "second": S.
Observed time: {"hour": 2, "minute": 8}
